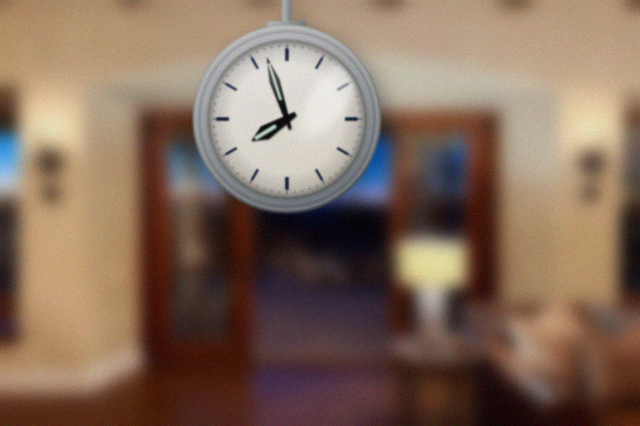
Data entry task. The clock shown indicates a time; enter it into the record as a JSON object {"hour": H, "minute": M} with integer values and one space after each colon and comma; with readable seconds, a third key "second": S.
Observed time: {"hour": 7, "minute": 57}
